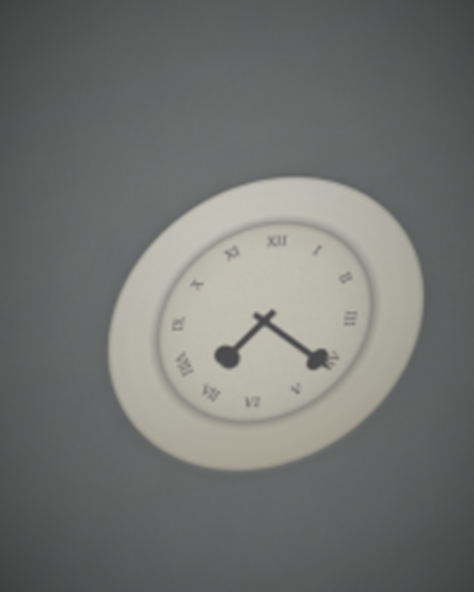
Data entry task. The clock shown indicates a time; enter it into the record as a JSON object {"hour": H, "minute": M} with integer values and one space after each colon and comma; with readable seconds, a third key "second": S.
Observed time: {"hour": 7, "minute": 21}
